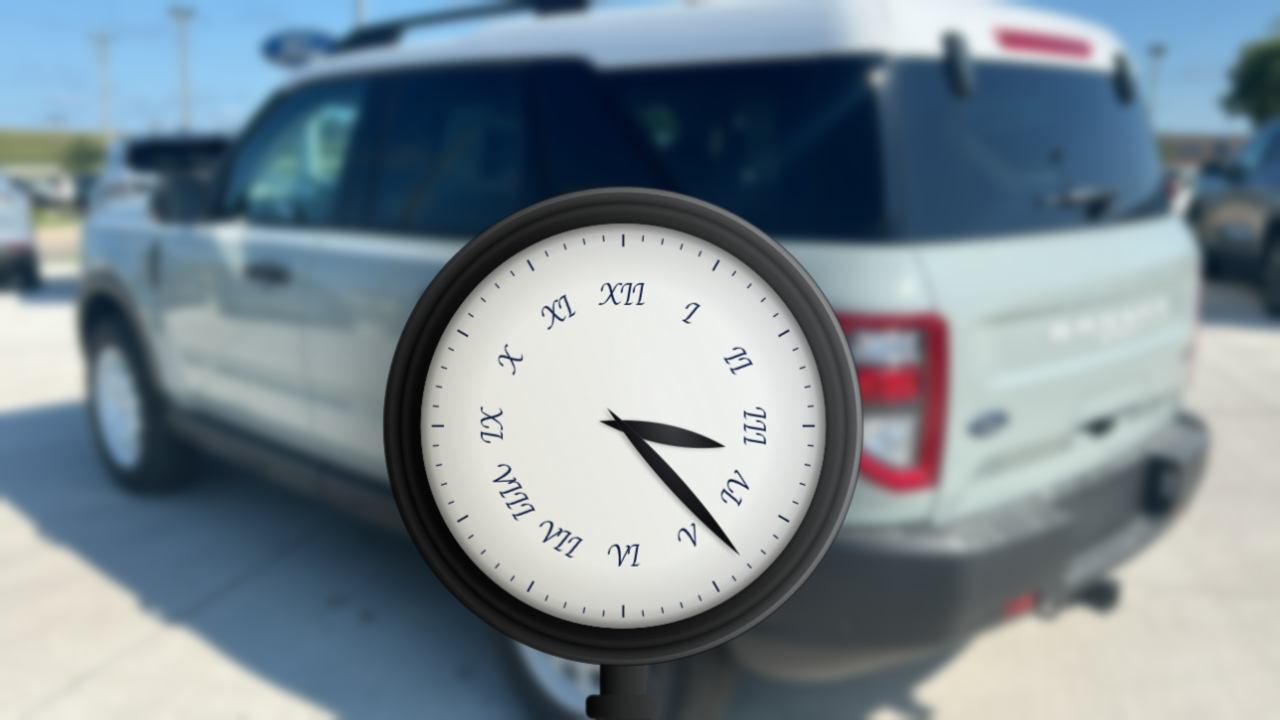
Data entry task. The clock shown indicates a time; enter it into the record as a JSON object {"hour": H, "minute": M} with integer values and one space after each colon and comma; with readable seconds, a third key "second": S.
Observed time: {"hour": 3, "minute": 23}
